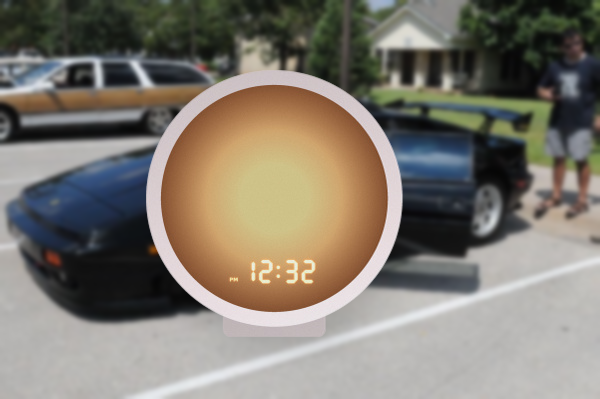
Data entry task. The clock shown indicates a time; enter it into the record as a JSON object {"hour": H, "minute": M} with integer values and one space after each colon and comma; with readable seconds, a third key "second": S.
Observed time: {"hour": 12, "minute": 32}
